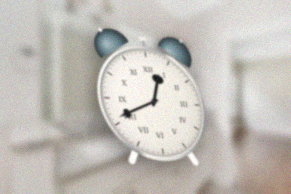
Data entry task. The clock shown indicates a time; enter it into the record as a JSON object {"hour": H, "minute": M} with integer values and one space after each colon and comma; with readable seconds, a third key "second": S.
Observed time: {"hour": 12, "minute": 41}
